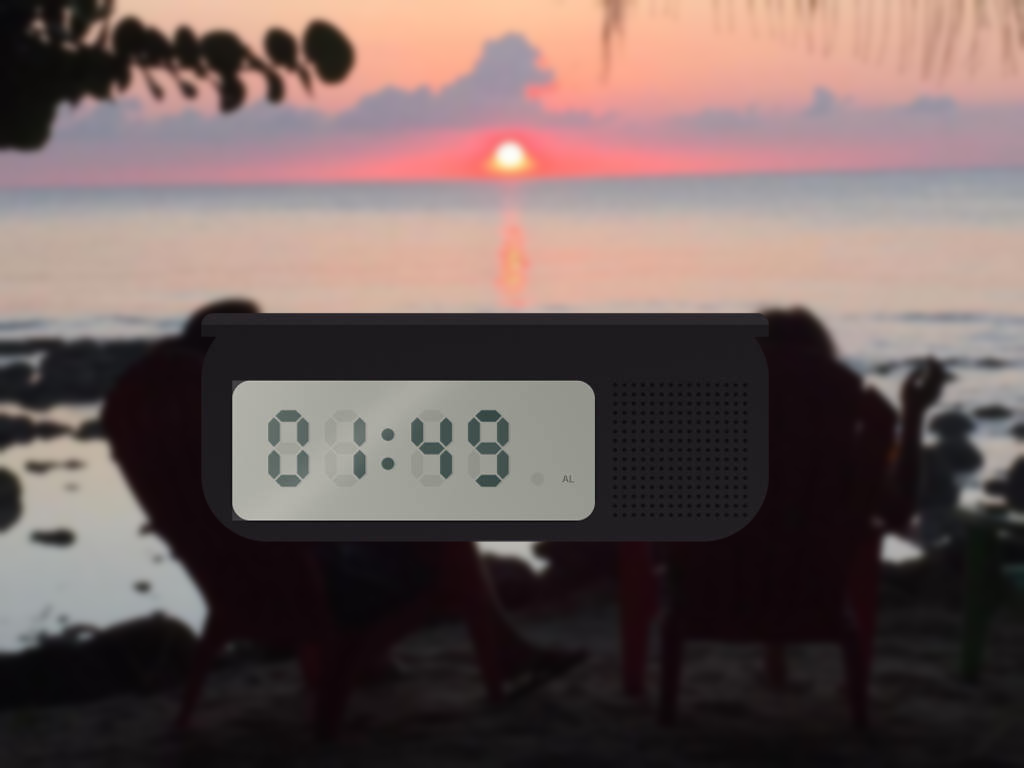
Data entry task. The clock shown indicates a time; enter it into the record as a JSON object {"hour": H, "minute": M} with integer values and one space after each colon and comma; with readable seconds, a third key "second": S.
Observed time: {"hour": 1, "minute": 49}
